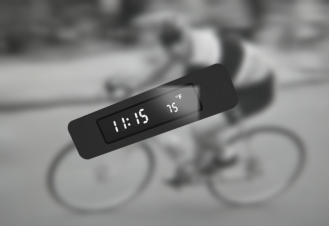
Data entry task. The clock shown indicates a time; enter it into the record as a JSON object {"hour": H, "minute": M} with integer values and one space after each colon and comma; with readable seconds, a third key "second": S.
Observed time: {"hour": 11, "minute": 15}
